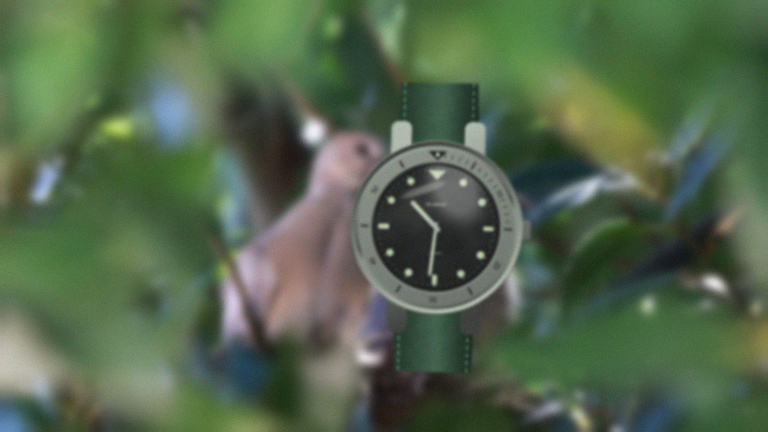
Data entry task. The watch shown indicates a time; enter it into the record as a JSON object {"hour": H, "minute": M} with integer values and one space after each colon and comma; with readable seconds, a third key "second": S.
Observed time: {"hour": 10, "minute": 31}
